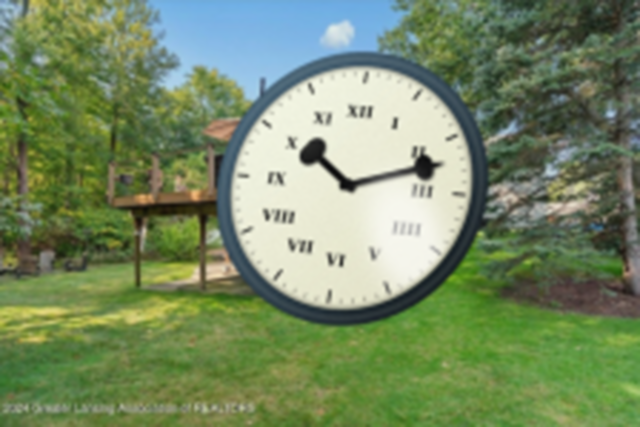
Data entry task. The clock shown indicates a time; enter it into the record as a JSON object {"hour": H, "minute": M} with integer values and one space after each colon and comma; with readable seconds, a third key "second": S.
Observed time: {"hour": 10, "minute": 12}
